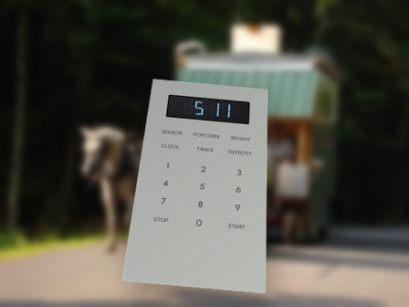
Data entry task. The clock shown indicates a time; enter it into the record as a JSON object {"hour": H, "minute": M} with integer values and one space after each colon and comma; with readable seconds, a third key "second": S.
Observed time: {"hour": 5, "minute": 11}
